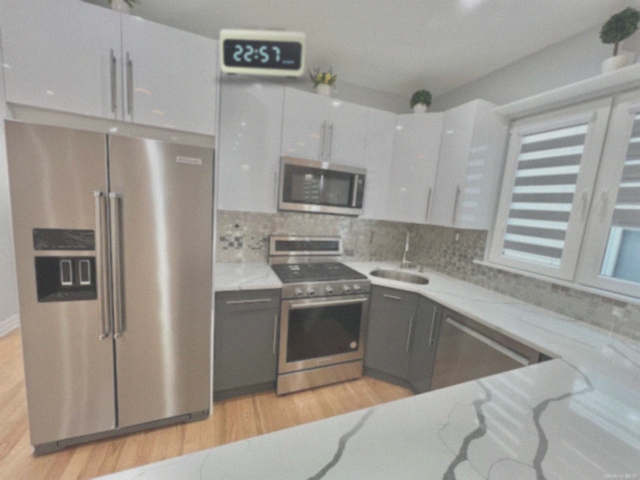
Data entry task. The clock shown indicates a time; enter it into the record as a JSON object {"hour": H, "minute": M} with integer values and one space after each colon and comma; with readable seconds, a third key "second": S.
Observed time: {"hour": 22, "minute": 57}
